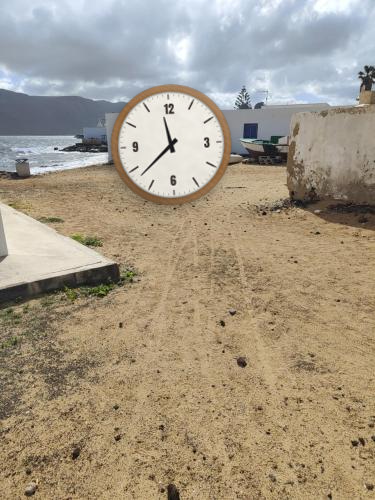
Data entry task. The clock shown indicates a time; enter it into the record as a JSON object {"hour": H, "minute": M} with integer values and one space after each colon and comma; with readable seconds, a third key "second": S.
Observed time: {"hour": 11, "minute": 38}
